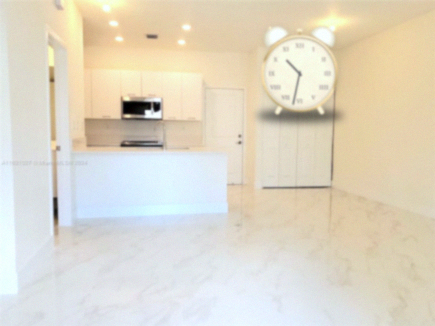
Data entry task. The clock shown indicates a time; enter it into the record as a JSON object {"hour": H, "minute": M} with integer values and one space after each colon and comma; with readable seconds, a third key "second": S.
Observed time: {"hour": 10, "minute": 32}
